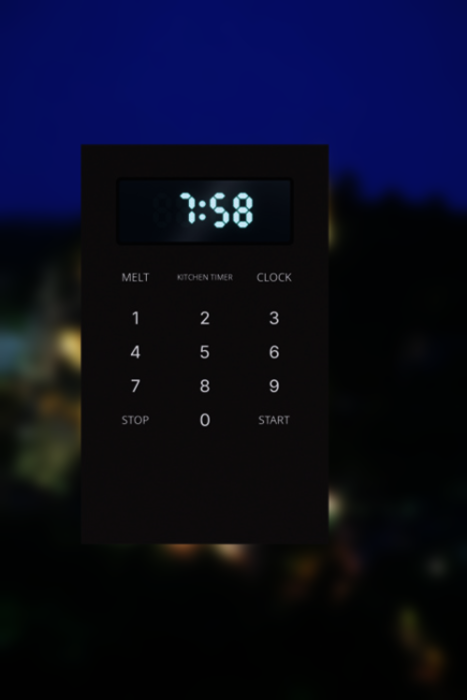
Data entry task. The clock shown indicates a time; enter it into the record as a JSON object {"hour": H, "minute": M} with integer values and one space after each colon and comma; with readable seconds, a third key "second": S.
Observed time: {"hour": 7, "minute": 58}
